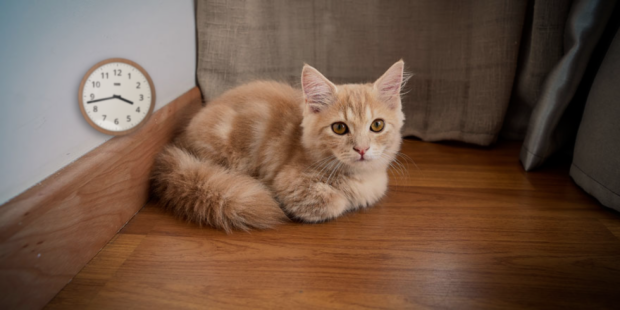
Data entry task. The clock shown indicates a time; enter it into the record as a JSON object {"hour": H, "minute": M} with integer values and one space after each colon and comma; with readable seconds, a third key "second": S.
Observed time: {"hour": 3, "minute": 43}
